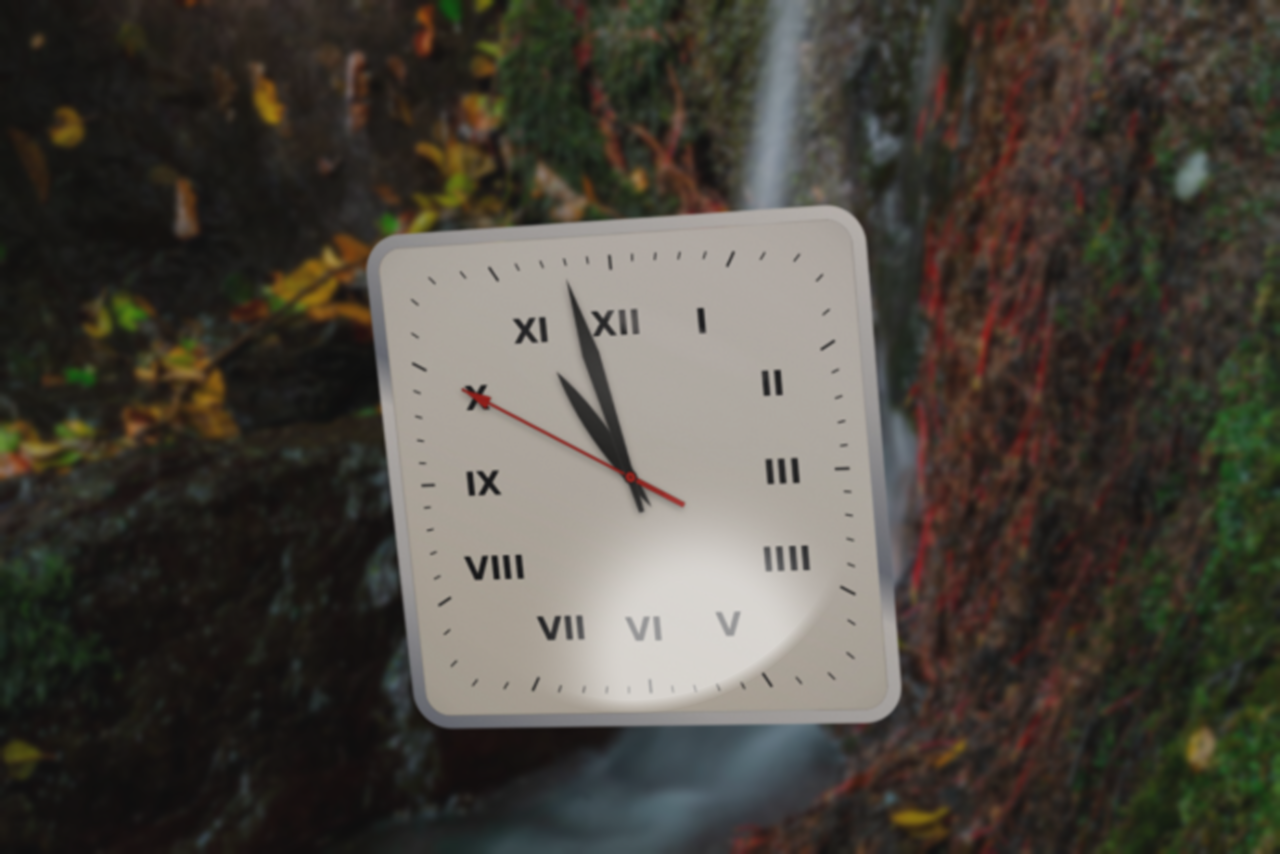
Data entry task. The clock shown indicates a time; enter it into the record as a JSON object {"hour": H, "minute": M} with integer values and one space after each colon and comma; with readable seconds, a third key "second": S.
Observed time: {"hour": 10, "minute": 57, "second": 50}
